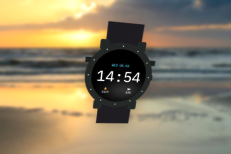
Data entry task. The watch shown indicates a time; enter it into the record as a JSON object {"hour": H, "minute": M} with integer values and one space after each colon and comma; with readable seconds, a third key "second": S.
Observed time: {"hour": 14, "minute": 54}
